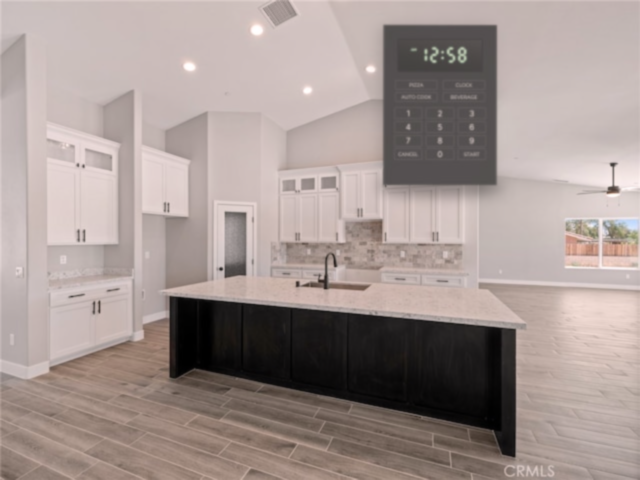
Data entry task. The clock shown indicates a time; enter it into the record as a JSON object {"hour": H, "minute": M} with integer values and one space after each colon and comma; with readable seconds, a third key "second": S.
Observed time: {"hour": 12, "minute": 58}
